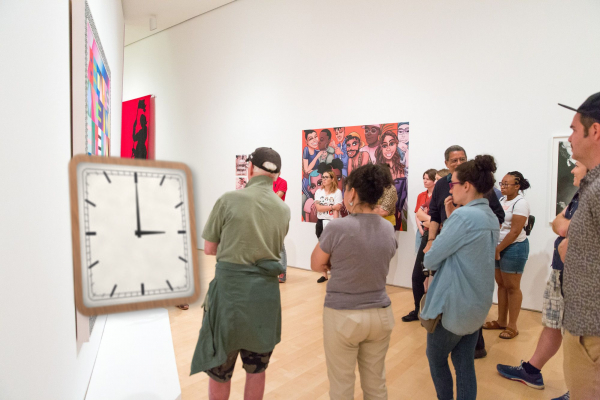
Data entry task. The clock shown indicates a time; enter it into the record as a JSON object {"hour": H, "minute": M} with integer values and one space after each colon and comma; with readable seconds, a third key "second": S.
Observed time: {"hour": 3, "minute": 0}
